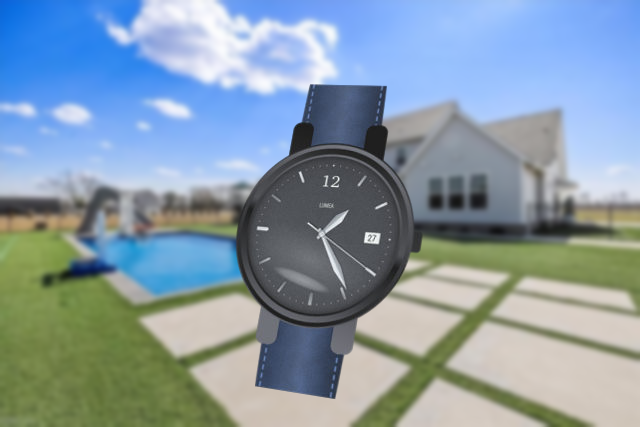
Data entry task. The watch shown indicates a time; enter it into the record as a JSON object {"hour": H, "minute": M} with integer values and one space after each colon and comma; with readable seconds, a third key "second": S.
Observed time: {"hour": 1, "minute": 24, "second": 20}
